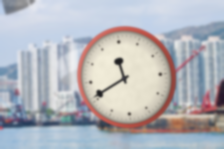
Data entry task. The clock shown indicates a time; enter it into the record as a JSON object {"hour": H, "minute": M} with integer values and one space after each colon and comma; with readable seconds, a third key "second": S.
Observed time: {"hour": 11, "minute": 41}
